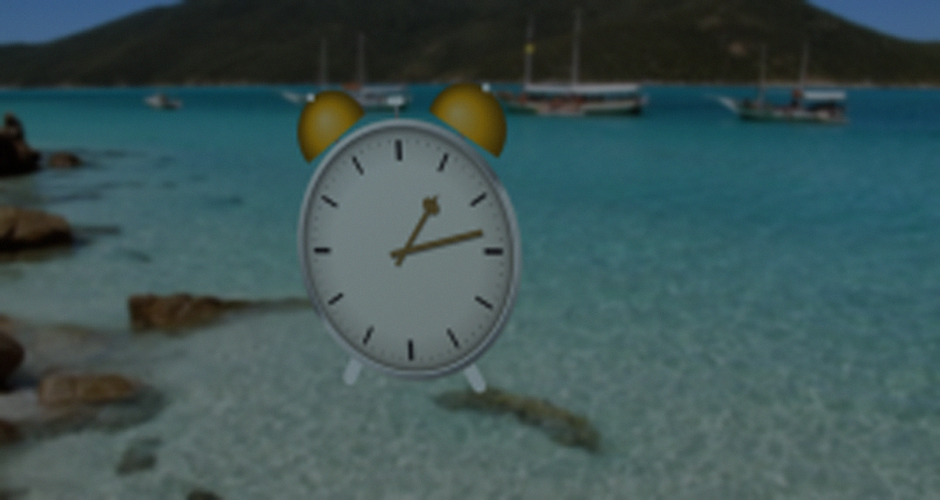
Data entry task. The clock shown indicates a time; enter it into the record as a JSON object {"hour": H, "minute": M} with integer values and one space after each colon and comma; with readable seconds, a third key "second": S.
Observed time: {"hour": 1, "minute": 13}
